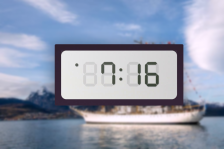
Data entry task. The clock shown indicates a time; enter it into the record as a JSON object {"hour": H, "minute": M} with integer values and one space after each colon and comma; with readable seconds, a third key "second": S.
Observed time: {"hour": 7, "minute": 16}
